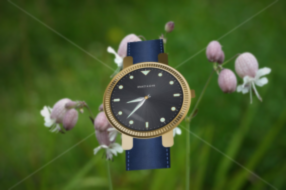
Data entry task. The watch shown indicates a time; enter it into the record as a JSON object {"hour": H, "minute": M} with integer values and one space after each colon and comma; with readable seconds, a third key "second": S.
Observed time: {"hour": 8, "minute": 37}
